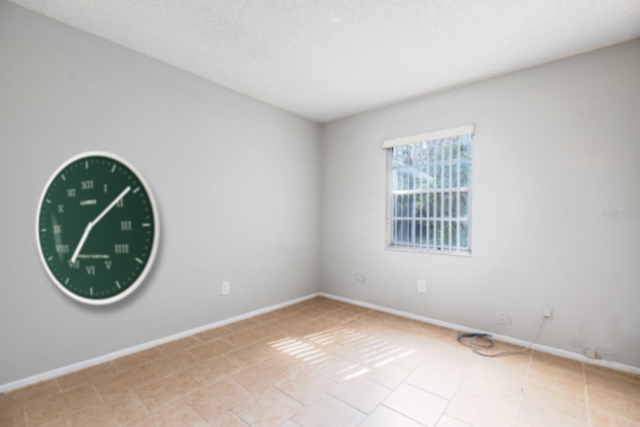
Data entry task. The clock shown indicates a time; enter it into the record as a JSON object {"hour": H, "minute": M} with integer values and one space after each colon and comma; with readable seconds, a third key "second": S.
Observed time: {"hour": 7, "minute": 9}
